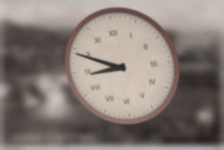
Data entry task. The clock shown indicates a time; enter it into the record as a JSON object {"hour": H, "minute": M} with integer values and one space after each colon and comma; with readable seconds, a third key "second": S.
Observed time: {"hour": 8, "minute": 49}
